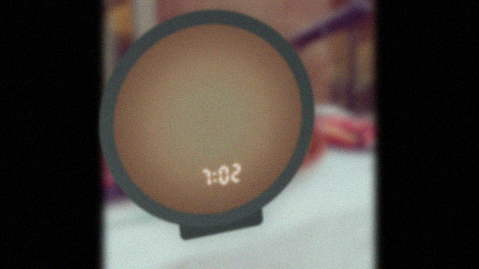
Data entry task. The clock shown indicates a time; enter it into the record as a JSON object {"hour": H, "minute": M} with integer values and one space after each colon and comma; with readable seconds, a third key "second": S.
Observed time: {"hour": 7, "minute": 2}
